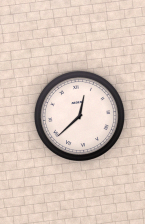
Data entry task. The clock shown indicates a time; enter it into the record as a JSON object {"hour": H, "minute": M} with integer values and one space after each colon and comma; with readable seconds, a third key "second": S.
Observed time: {"hour": 12, "minute": 39}
